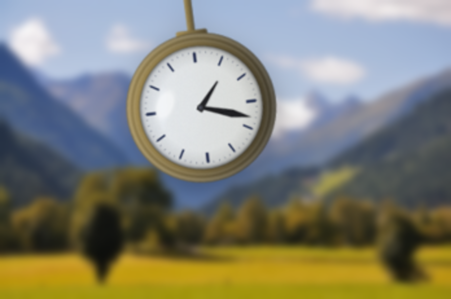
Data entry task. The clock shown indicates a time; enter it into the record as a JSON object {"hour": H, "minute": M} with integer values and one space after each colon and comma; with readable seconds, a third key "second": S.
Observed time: {"hour": 1, "minute": 18}
